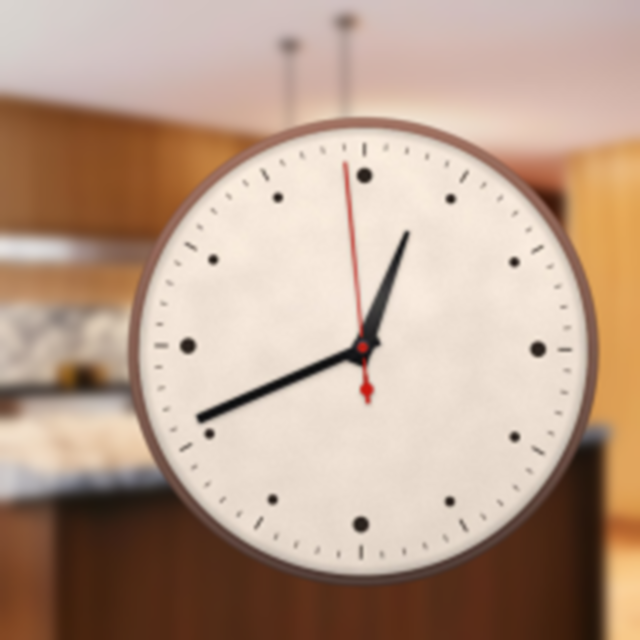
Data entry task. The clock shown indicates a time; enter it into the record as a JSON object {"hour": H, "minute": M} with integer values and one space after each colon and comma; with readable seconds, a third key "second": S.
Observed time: {"hour": 12, "minute": 40, "second": 59}
